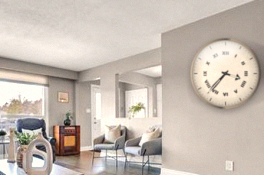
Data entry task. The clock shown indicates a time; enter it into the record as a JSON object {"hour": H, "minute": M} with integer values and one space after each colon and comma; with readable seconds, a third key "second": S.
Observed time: {"hour": 3, "minute": 37}
